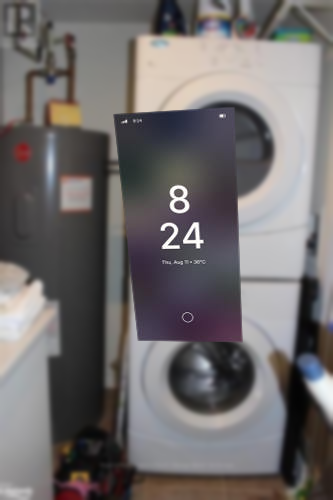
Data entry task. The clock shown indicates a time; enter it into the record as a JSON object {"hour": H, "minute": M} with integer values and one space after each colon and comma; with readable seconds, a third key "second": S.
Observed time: {"hour": 8, "minute": 24}
